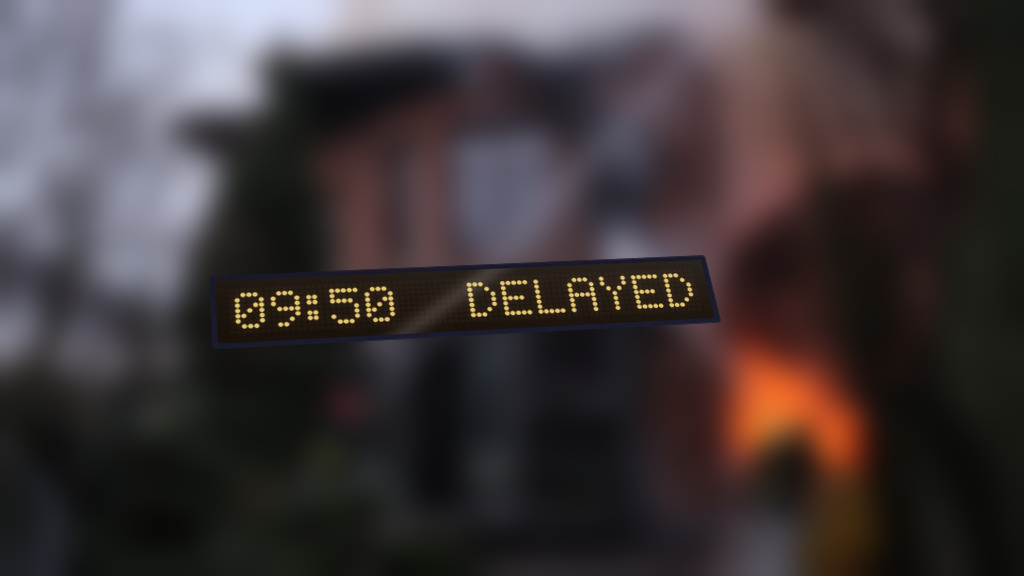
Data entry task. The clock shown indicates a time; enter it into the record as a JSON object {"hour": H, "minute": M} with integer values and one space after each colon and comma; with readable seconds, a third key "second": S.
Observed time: {"hour": 9, "minute": 50}
